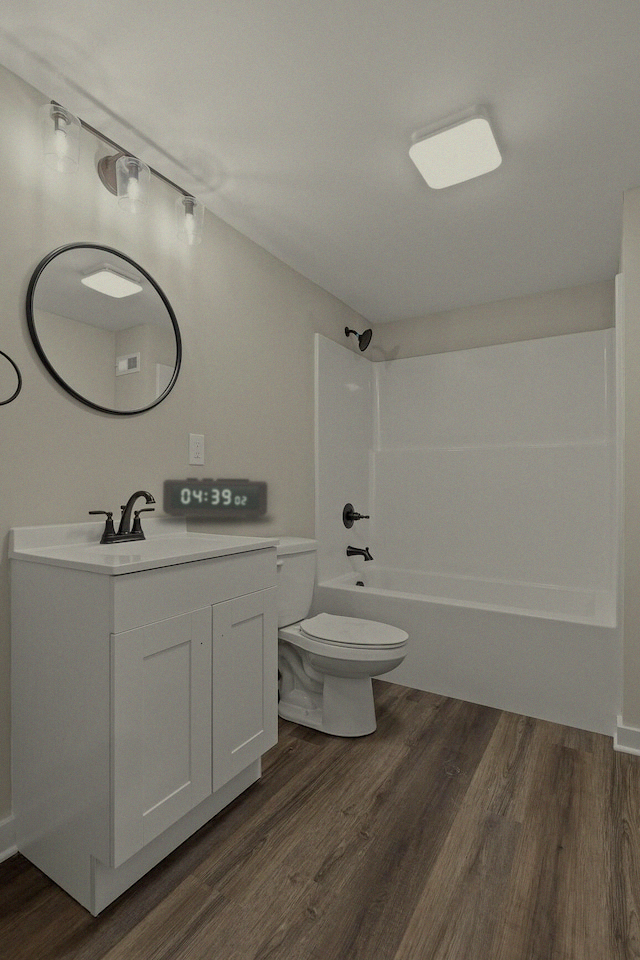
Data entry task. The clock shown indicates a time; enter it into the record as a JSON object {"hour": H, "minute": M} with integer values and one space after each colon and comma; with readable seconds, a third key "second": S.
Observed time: {"hour": 4, "minute": 39}
